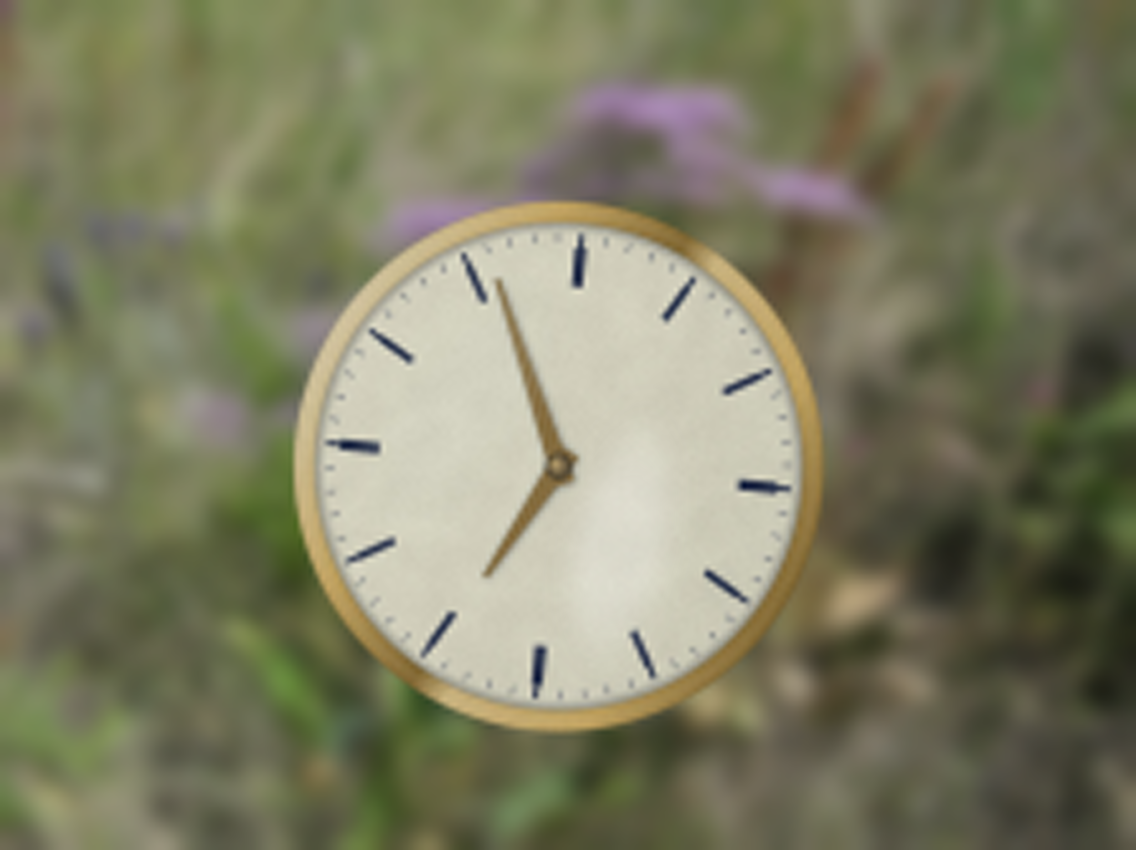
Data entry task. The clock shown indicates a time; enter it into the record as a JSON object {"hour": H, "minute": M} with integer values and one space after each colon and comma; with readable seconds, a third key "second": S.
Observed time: {"hour": 6, "minute": 56}
